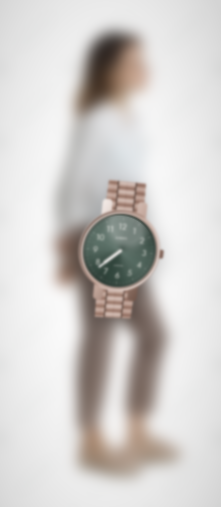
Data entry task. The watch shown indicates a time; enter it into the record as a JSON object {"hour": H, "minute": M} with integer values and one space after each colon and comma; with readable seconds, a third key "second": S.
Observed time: {"hour": 7, "minute": 38}
